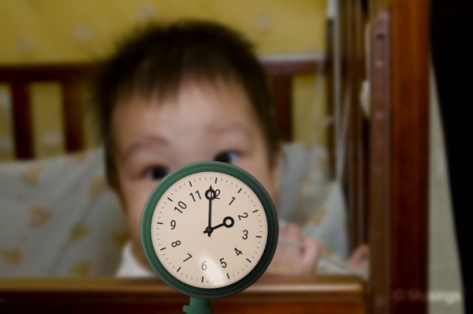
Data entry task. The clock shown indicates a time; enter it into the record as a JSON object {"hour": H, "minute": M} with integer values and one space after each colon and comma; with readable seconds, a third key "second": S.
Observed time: {"hour": 1, "minute": 59}
